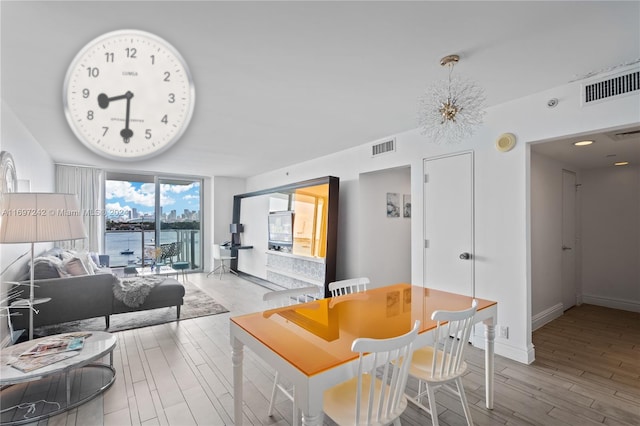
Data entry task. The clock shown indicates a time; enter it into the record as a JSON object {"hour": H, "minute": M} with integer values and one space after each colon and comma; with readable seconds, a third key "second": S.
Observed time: {"hour": 8, "minute": 30}
